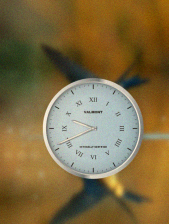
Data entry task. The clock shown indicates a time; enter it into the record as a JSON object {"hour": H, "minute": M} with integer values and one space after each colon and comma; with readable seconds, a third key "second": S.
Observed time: {"hour": 9, "minute": 41}
